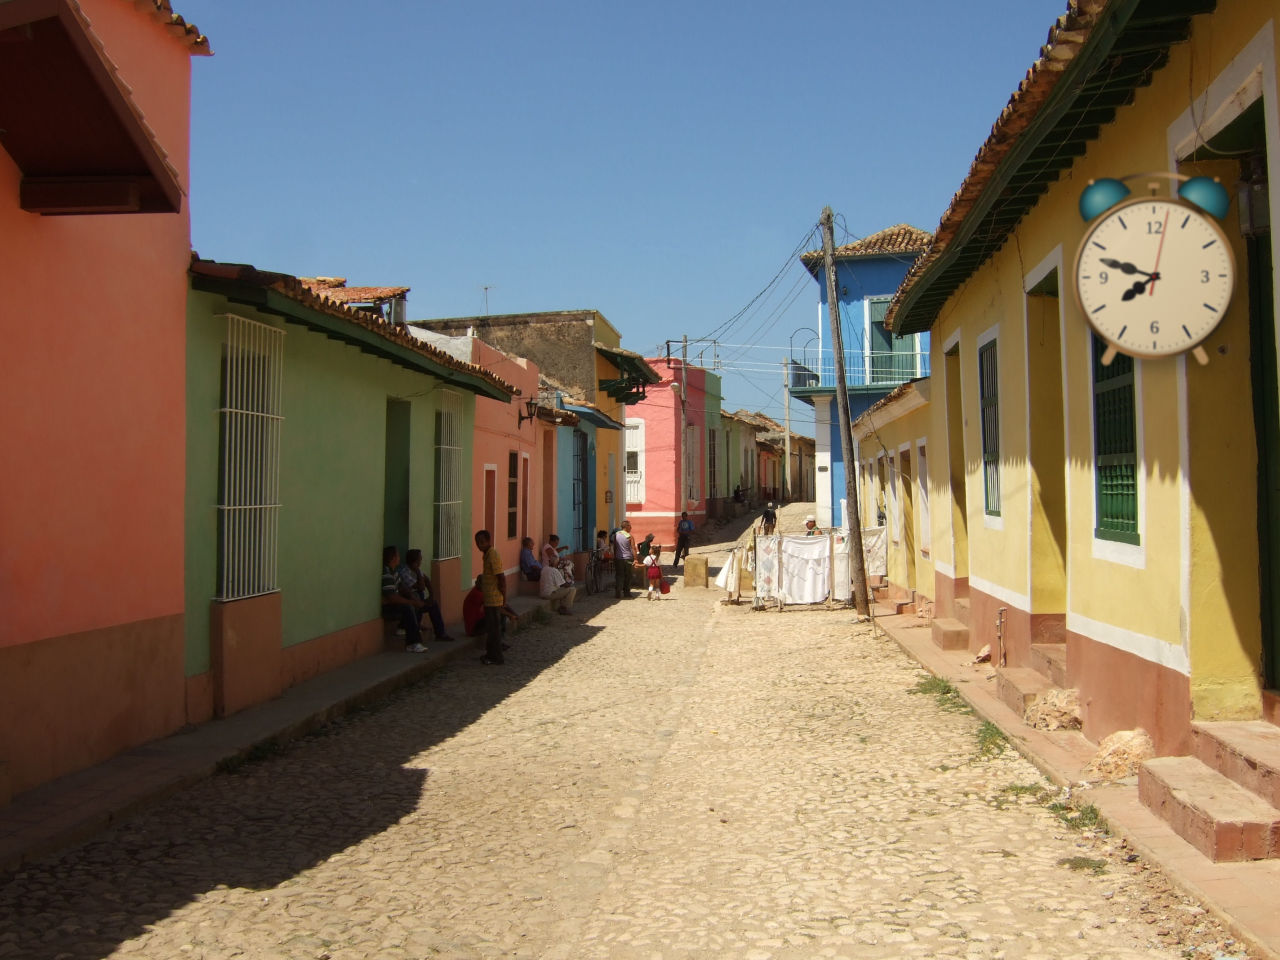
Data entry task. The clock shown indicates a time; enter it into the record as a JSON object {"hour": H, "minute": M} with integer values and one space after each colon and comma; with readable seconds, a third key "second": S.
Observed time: {"hour": 7, "minute": 48, "second": 2}
